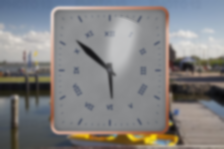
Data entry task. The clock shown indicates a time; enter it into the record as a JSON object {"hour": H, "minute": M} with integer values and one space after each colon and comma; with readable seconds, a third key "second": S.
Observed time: {"hour": 5, "minute": 52}
